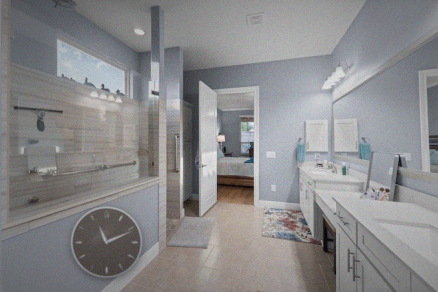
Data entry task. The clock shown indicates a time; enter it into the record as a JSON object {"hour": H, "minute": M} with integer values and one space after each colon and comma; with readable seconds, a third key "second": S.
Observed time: {"hour": 11, "minute": 11}
